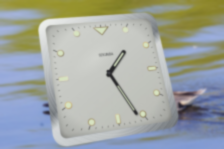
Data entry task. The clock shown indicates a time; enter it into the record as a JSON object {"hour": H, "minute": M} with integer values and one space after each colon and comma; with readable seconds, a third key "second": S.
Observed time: {"hour": 1, "minute": 26}
